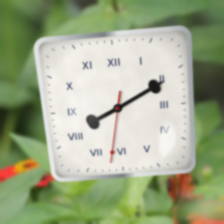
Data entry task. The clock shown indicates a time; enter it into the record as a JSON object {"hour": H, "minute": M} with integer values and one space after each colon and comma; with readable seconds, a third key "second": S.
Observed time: {"hour": 8, "minute": 10, "second": 32}
